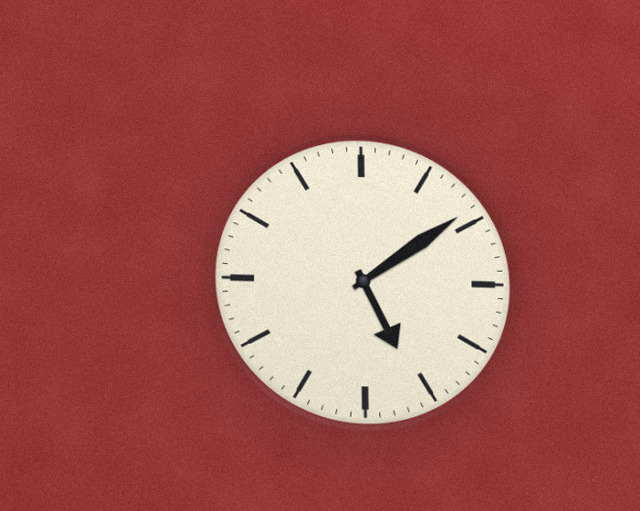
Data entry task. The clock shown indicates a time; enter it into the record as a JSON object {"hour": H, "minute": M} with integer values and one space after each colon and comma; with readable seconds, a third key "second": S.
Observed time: {"hour": 5, "minute": 9}
